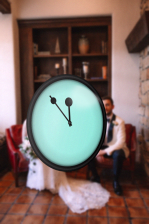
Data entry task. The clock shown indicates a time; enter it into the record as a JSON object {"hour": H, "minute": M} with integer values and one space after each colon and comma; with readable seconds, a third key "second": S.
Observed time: {"hour": 11, "minute": 53}
